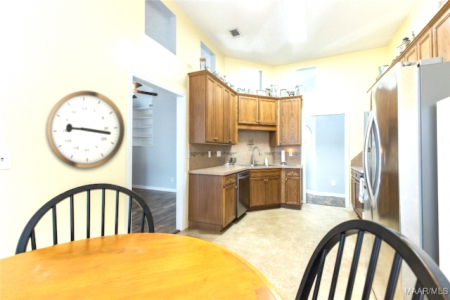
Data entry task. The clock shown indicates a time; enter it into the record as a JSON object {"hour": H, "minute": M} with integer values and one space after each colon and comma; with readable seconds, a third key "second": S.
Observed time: {"hour": 9, "minute": 17}
